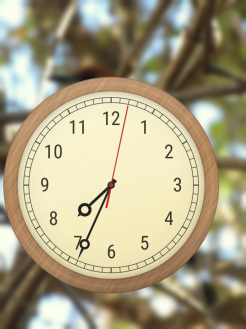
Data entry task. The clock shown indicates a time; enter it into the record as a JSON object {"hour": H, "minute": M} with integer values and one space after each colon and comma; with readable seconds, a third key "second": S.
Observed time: {"hour": 7, "minute": 34, "second": 2}
